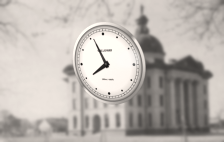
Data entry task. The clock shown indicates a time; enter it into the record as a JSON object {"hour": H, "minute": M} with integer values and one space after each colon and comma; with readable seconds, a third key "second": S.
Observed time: {"hour": 7, "minute": 56}
